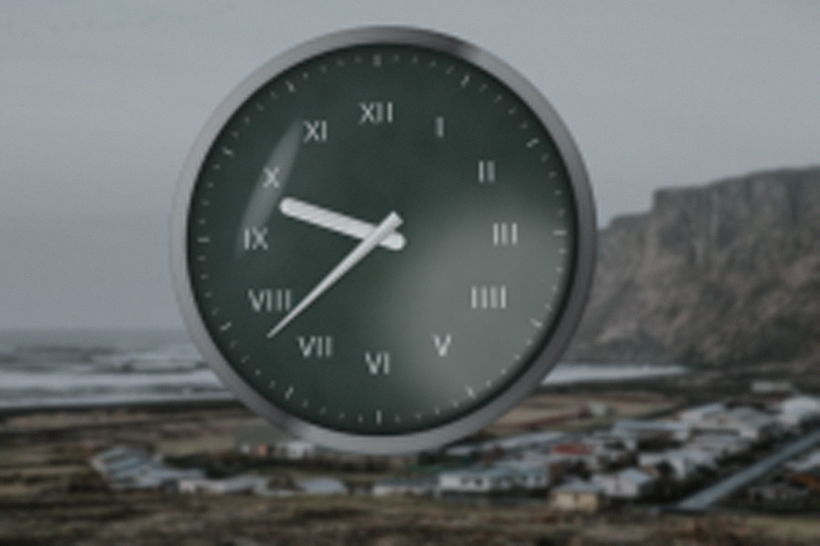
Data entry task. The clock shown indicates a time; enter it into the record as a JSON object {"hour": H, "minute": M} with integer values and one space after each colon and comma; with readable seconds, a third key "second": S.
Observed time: {"hour": 9, "minute": 38}
